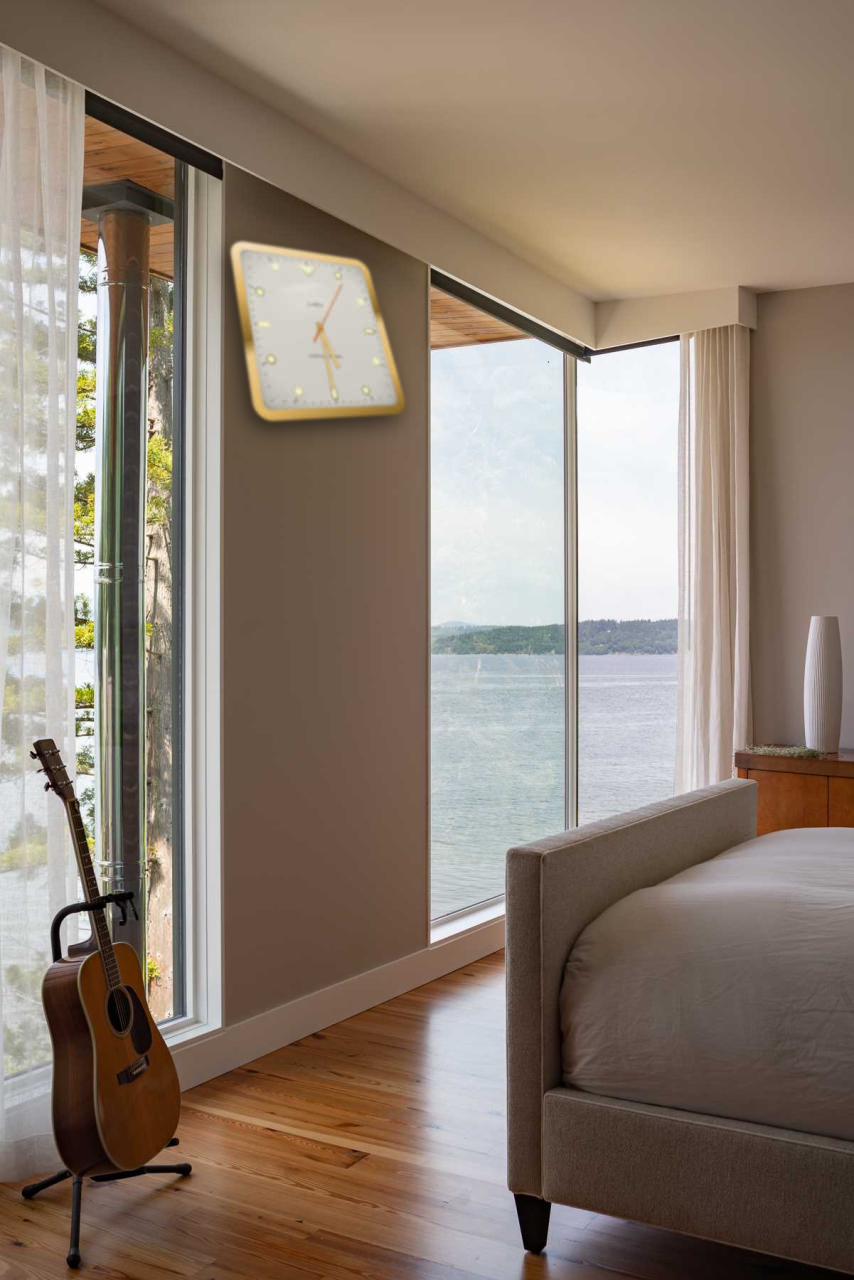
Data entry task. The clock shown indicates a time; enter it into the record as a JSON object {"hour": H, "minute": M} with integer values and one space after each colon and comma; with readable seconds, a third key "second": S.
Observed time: {"hour": 5, "minute": 30, "second": 6}
